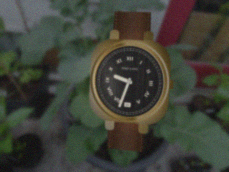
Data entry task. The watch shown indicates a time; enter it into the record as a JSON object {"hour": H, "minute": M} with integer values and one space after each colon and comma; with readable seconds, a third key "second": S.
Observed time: {"hour": 9, "minute": 33}
